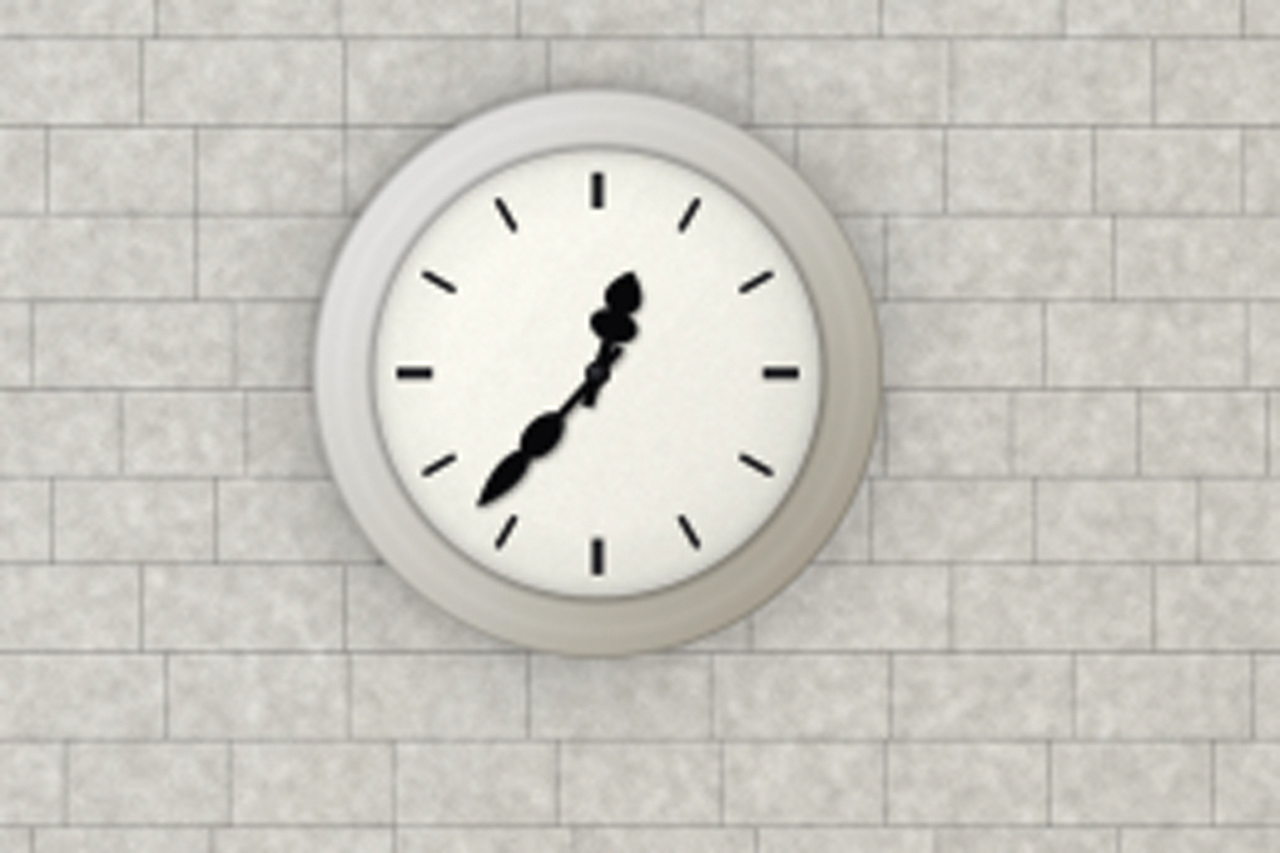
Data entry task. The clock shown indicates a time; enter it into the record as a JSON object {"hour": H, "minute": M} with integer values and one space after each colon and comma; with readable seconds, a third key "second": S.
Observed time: {"hour": 12, "minute": 37}
